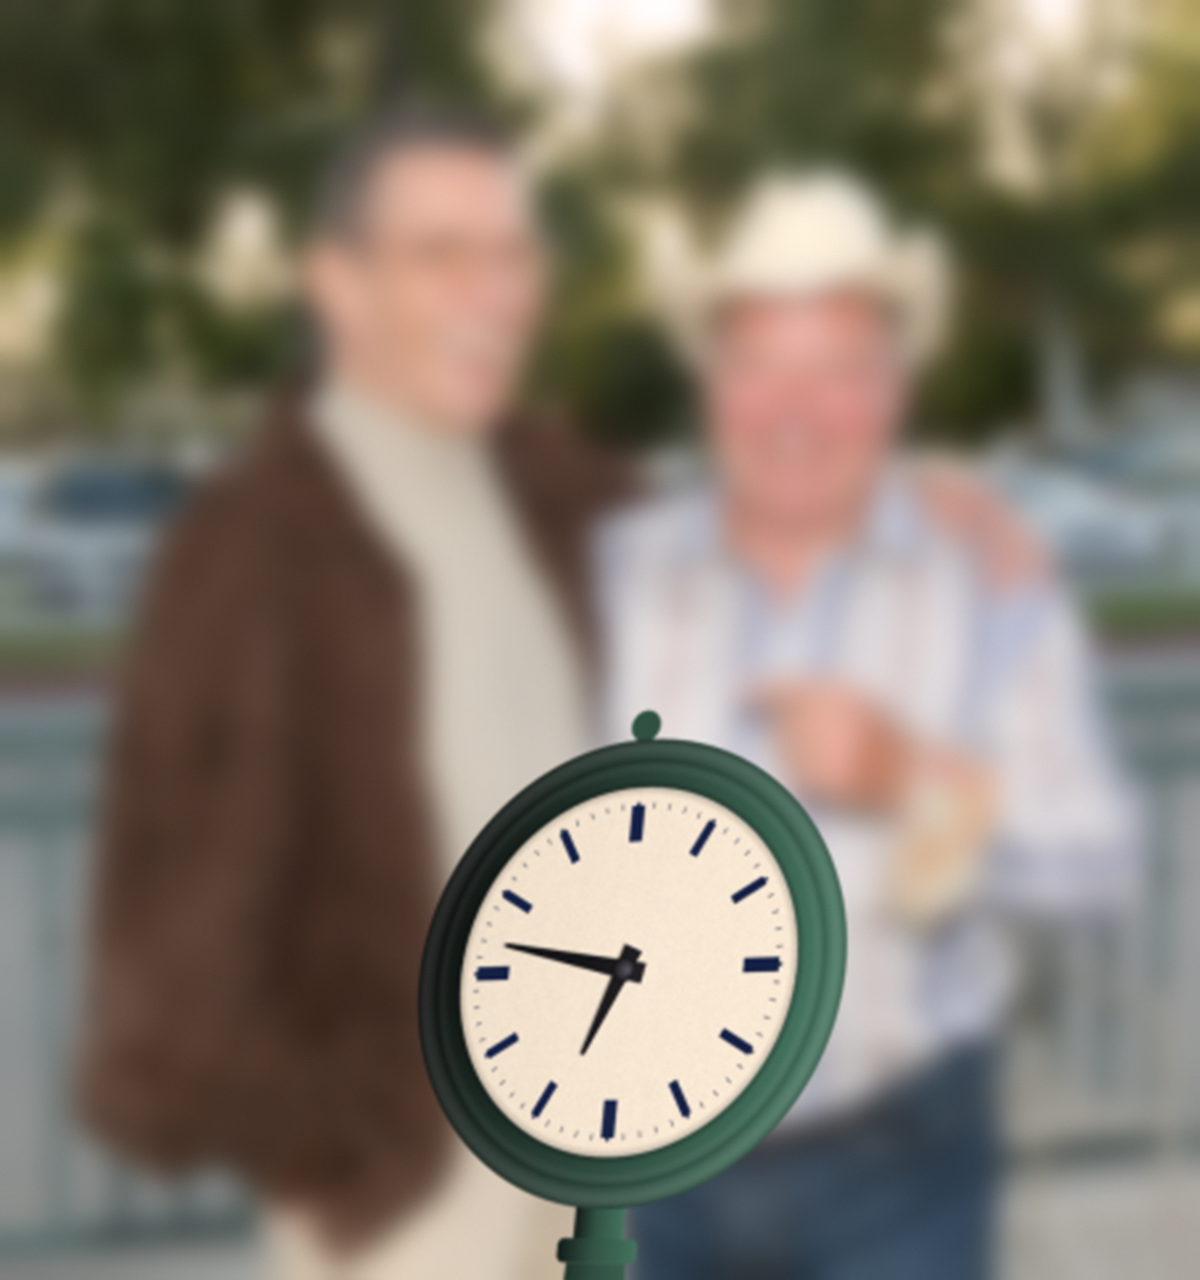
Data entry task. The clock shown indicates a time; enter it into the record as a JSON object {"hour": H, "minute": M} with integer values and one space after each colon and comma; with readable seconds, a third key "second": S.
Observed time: {"hour": 6, "minute": 47}
